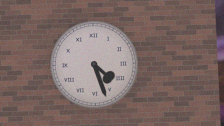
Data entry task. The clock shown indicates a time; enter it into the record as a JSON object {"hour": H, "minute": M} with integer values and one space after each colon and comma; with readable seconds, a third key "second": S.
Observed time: {"hour": 4, "minute": 27}
